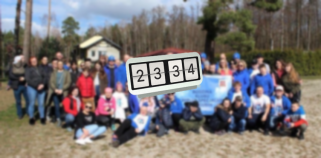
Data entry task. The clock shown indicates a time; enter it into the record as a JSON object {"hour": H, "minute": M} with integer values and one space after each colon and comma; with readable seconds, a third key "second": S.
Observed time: {"hour": 23, "minute": 34}
